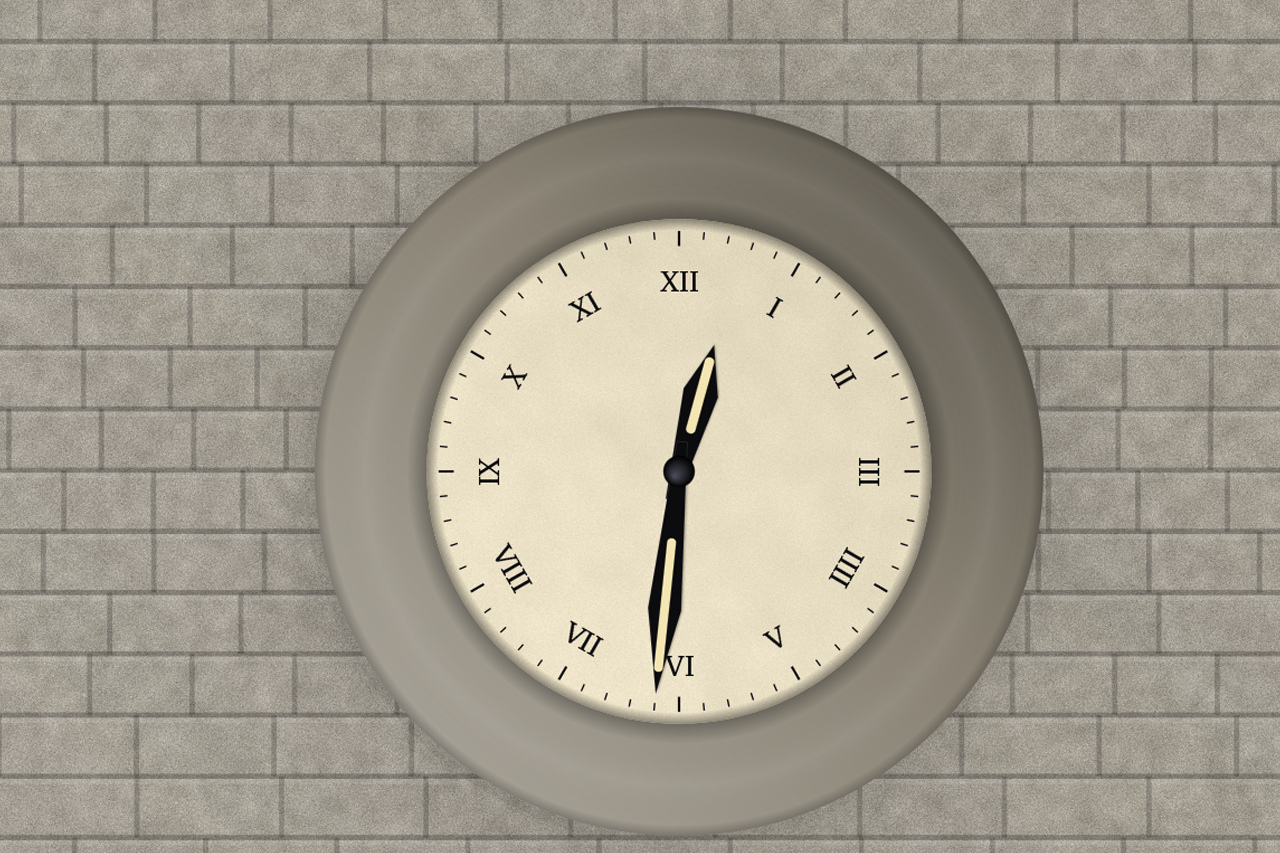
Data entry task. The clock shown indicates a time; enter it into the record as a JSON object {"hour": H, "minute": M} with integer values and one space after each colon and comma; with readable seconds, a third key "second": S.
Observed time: {"hour": 12, "minute": 31}
